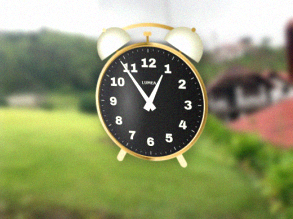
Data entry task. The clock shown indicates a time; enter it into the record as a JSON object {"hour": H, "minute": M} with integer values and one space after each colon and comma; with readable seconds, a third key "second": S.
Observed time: {"hour": 12, "minute": 54}
